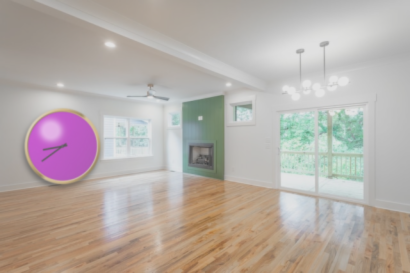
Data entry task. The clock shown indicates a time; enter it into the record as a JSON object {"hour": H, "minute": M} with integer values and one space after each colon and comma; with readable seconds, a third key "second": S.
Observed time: {"hour": 8, "minute": 39}
